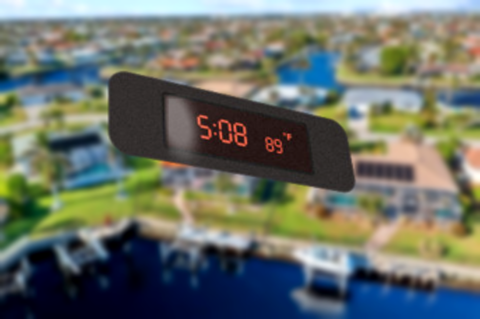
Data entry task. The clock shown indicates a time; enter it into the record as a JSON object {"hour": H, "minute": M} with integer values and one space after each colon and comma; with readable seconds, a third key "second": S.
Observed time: {"hour": 5, "minute": 8}
